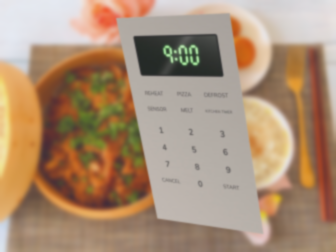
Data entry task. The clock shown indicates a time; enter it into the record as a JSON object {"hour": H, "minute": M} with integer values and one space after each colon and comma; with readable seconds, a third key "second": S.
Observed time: {"hour": 9, "minute": 0}
